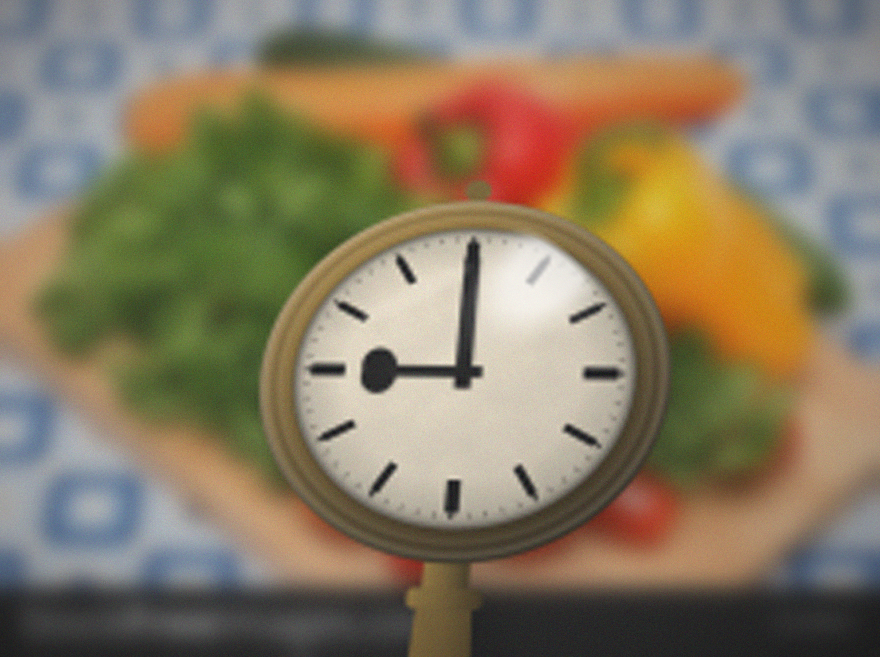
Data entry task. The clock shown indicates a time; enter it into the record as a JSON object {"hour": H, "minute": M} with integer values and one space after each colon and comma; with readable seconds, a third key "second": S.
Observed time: {"hour": 9, "minute": 0}
